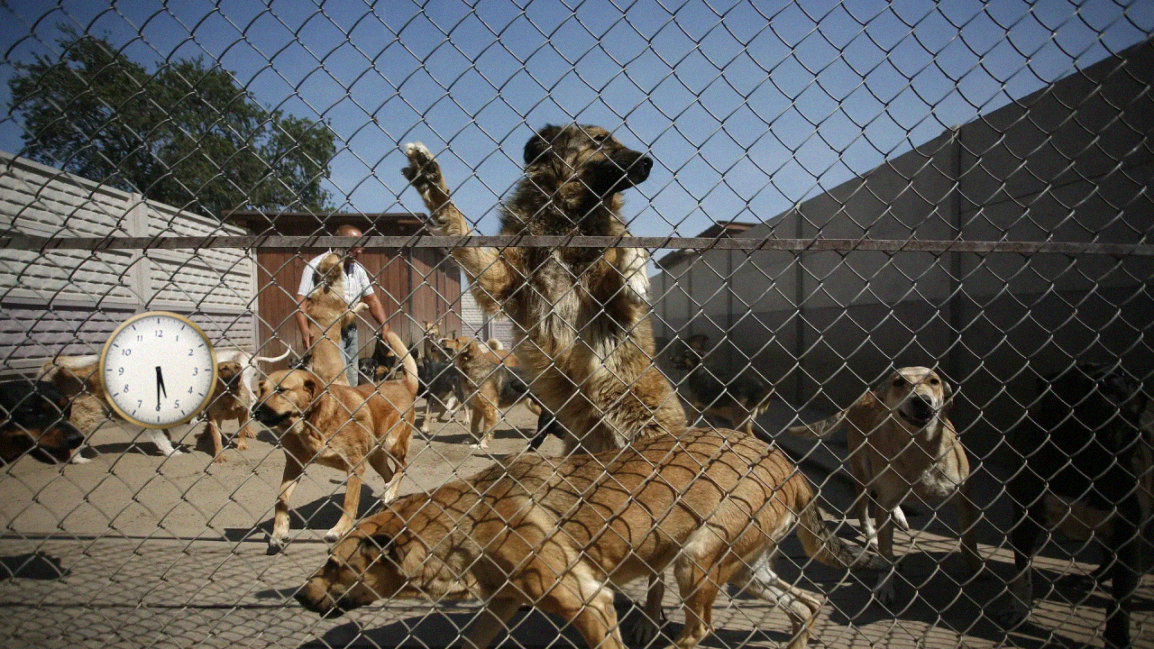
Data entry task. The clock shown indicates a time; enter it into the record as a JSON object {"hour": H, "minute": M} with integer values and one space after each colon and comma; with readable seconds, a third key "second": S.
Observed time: {"hour": 5, "minute": 30}
